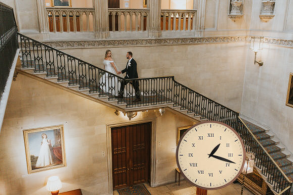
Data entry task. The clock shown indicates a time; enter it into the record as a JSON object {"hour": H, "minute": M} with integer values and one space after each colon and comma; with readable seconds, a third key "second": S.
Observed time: {"hour": 1, "minute": 18}
